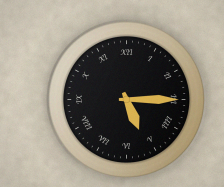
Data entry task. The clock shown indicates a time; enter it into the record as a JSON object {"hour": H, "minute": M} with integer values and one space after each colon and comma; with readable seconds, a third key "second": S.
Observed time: {"hour": 5, "minute": 15}
